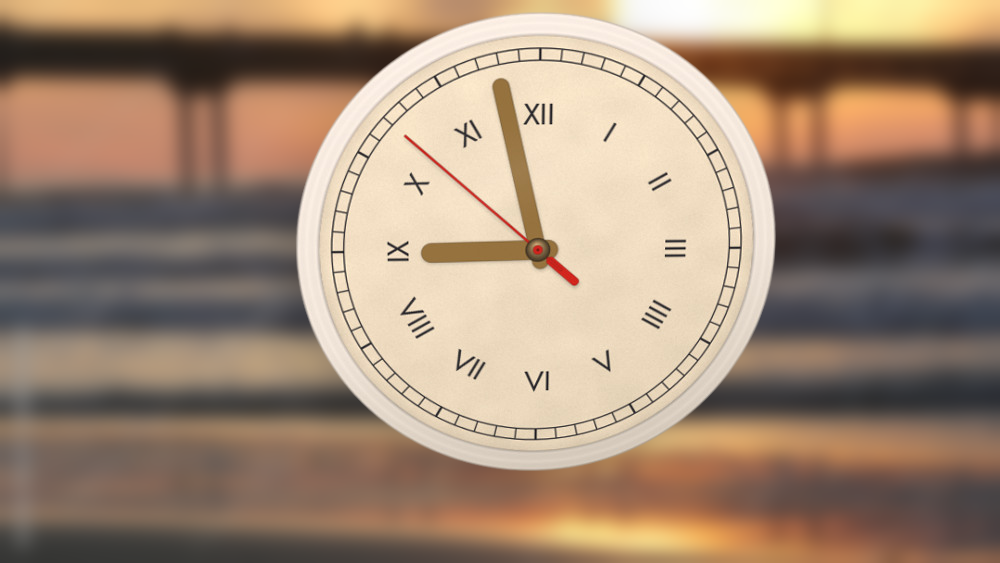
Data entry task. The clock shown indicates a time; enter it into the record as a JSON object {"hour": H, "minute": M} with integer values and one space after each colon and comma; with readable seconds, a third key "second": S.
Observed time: {"hour": 8, "minute": 57, "second": 52}
